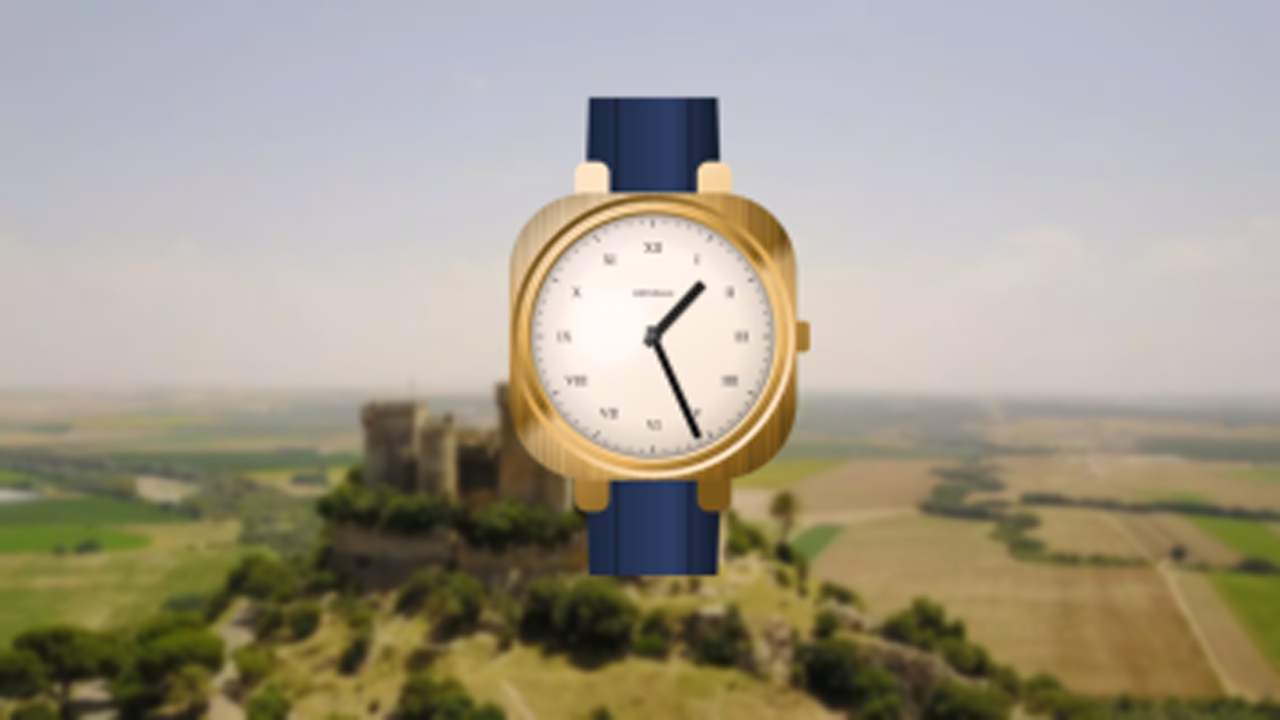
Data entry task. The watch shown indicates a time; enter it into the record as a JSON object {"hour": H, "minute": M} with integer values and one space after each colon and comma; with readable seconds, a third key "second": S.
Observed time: {"hour": 1, "minute": 26}
